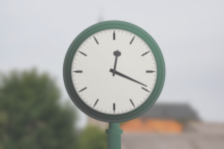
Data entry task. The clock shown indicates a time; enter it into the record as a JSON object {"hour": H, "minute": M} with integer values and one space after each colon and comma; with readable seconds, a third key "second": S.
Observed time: {"hour": 12, "minute": 19}
